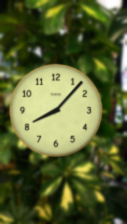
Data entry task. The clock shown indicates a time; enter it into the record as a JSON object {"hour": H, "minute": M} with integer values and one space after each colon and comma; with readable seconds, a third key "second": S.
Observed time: {"hour": 8, "minute": 7}
